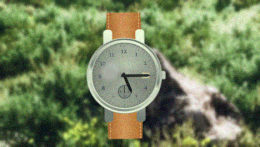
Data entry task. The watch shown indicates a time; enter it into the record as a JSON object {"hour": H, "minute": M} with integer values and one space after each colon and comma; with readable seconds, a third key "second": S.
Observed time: {"hour": 5, "minute": 15}
